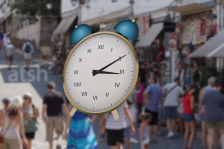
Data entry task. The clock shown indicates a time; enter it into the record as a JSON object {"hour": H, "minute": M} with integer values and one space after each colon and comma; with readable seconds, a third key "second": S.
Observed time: {"hour": 3, "minute": 10}
